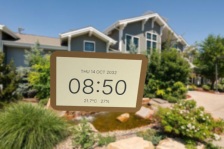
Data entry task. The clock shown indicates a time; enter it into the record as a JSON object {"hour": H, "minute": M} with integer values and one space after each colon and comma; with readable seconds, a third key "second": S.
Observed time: {"hour": 8, "minute": 50}
